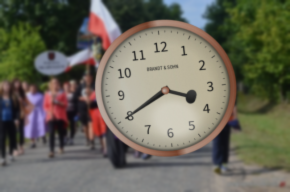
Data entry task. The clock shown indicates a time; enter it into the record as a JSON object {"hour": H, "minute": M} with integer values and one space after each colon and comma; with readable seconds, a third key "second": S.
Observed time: {"hour": 3, "minute": 40}
